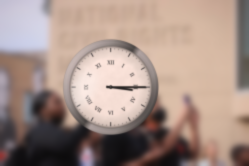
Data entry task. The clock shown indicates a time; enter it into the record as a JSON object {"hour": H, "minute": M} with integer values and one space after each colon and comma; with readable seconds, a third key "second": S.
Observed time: {"hour": 3, "minute": 15}
